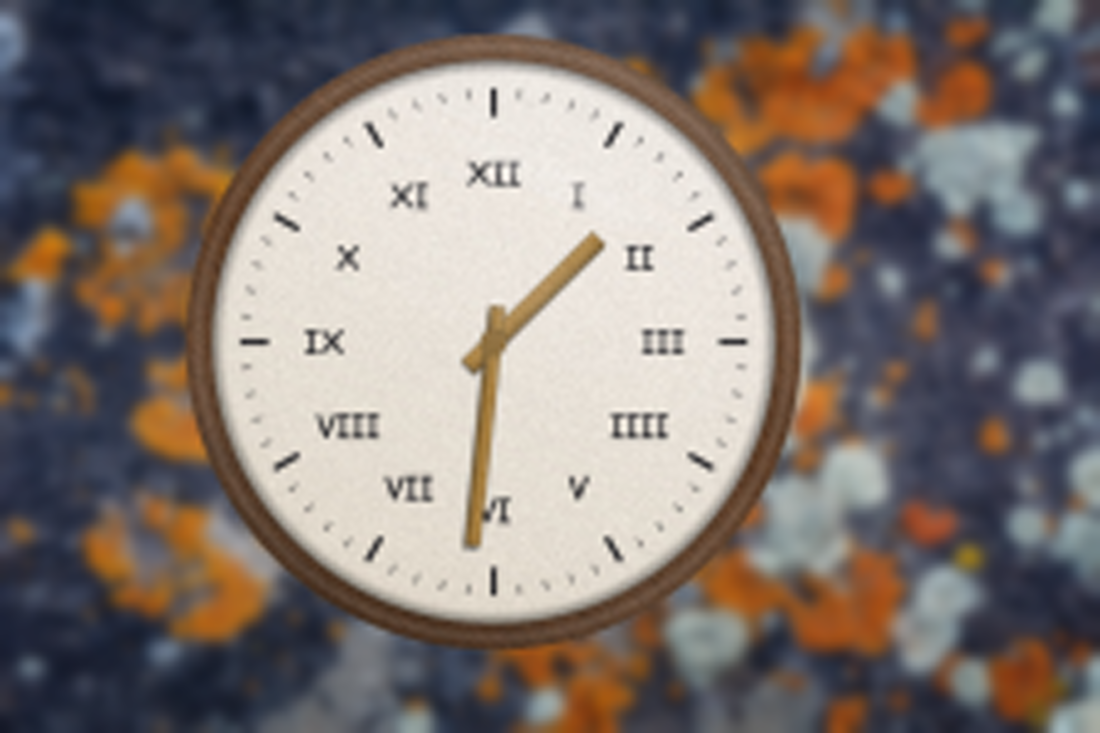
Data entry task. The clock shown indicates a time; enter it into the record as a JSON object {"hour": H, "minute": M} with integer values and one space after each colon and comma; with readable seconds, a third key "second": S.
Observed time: {"hour": 1, "minute": 31}
